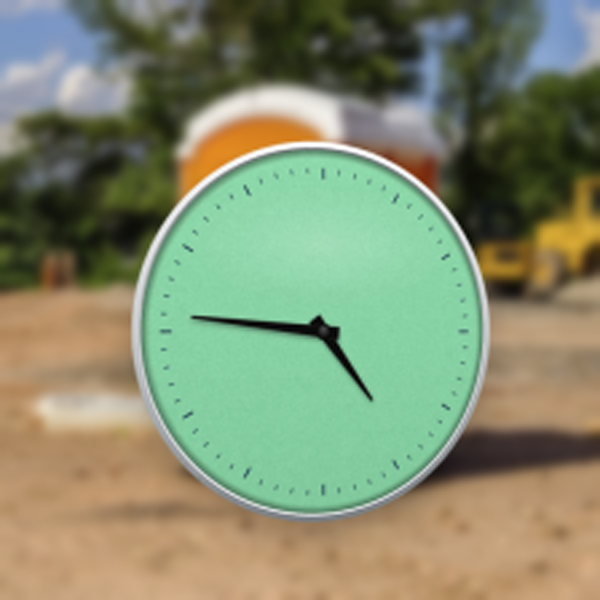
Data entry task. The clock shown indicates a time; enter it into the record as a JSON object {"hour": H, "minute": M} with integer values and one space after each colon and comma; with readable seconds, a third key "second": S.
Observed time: {"hour": 4, "minute": 46}
